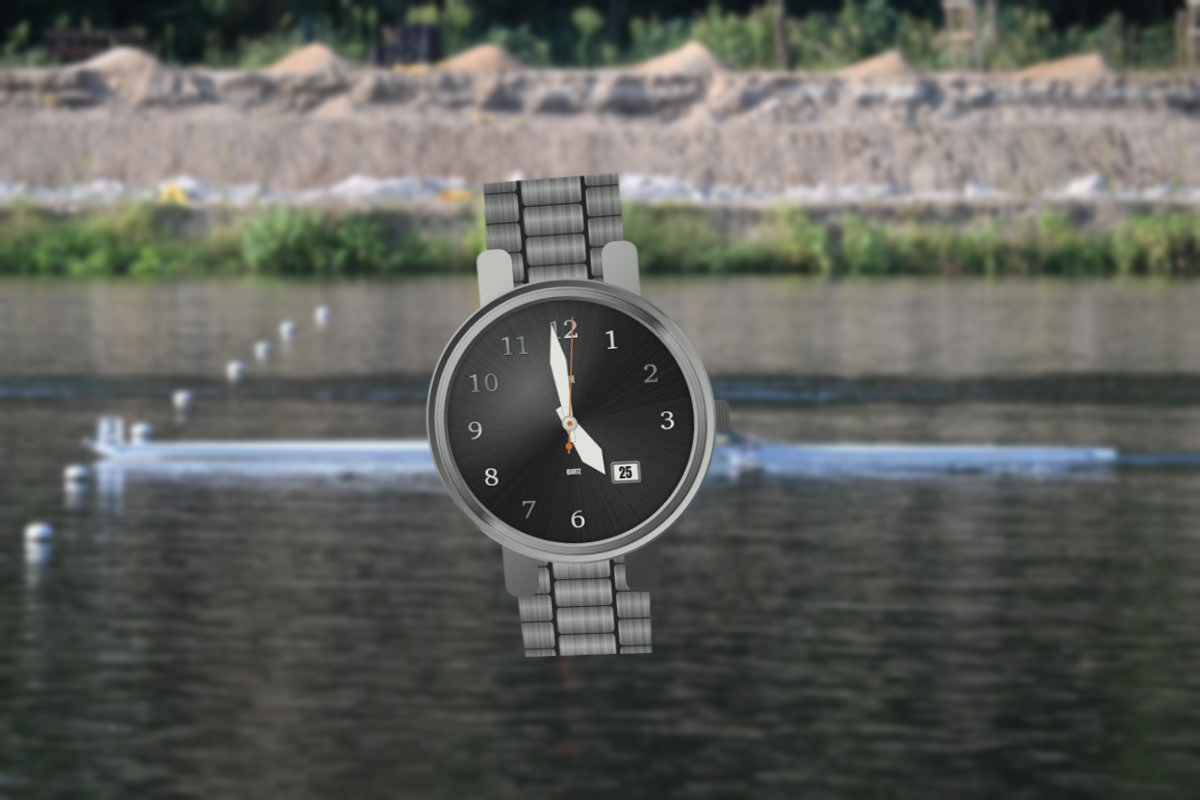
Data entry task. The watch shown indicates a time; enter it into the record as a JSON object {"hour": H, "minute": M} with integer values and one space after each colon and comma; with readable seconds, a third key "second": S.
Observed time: {"hour": 4, "minute": 59, "second": 1}
